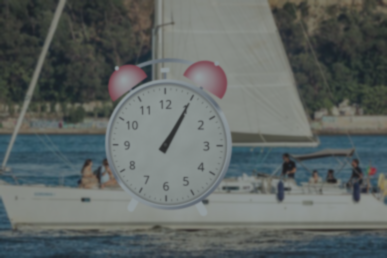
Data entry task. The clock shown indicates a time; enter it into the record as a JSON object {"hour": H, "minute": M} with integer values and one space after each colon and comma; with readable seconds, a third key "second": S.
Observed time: {"hour": 1, "minute": 5}
